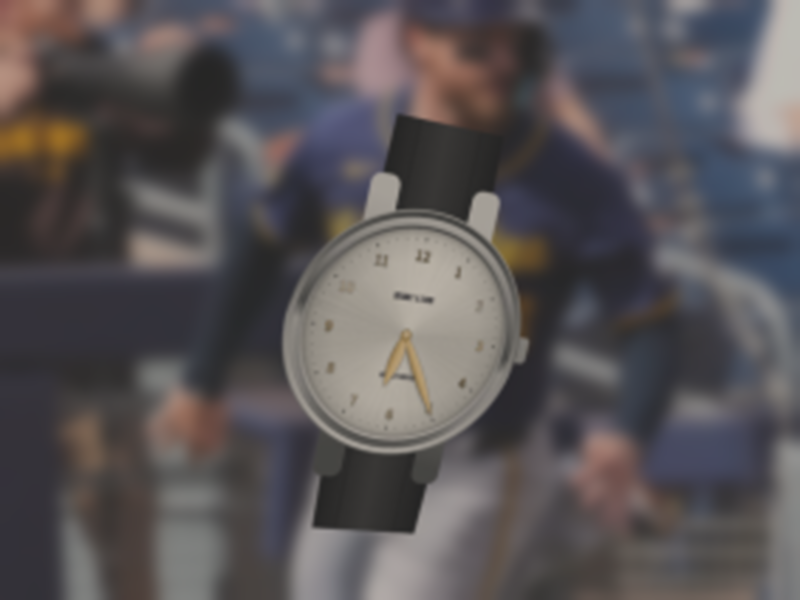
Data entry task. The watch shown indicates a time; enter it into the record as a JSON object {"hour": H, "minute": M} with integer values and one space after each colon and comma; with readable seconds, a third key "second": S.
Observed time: {"hour": 6, "minute": 25}
